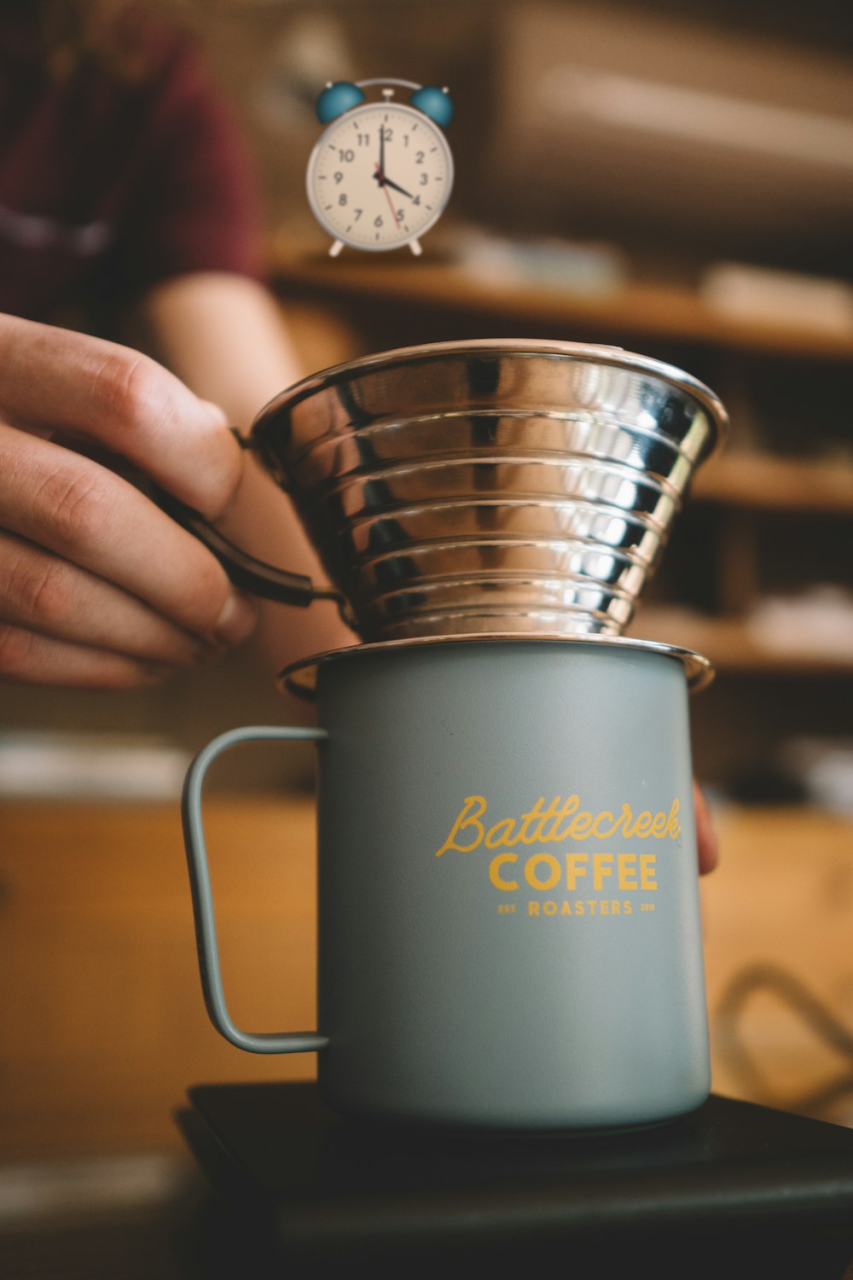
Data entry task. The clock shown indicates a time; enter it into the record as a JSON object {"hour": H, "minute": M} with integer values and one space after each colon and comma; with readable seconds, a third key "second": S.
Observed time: {"hour": 3, "minute": 59, "second": 26}
